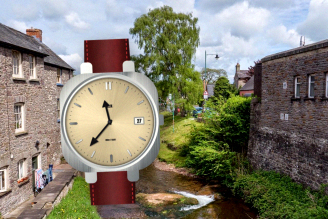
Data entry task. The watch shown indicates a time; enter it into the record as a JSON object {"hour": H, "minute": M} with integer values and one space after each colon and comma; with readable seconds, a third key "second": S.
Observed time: {"hour": 11, "minute": 37}
